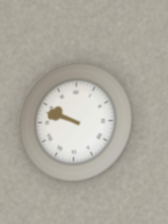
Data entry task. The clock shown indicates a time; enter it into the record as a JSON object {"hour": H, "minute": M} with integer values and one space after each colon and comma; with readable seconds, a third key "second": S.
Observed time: {"hour": 9, "minute": 48}
